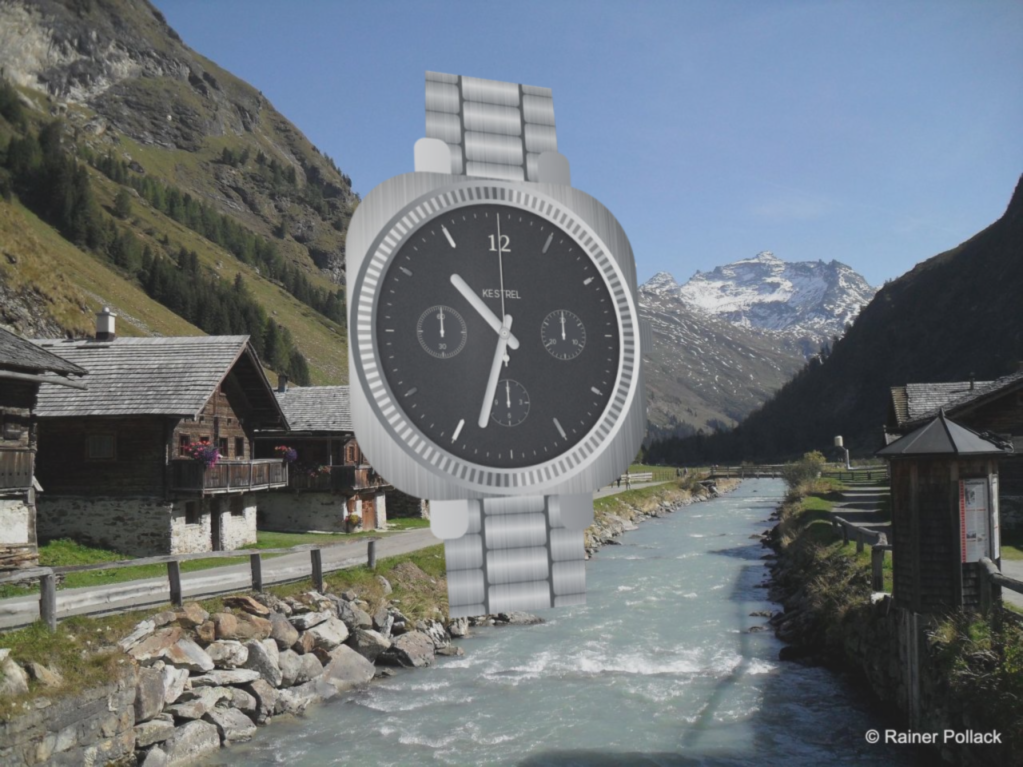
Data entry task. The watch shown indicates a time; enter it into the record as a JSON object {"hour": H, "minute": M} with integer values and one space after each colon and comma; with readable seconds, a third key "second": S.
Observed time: {"hour": 10, "minute": 33}
